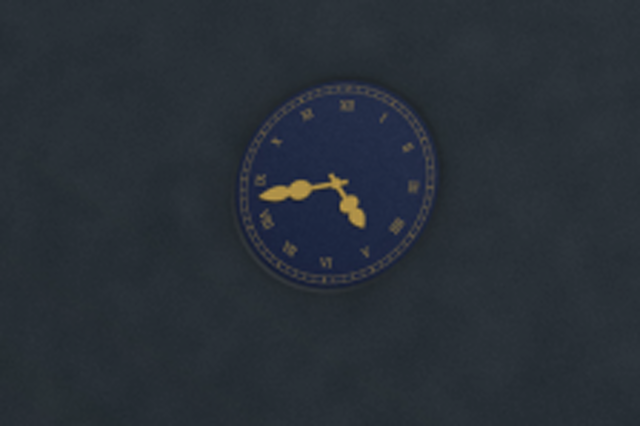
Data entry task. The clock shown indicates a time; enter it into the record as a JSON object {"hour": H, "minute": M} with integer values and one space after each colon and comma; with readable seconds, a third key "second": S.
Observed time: {"hour": 4, "minute": 43}
